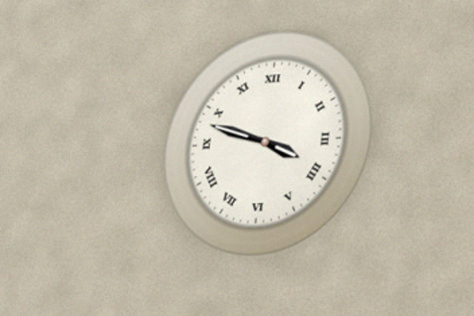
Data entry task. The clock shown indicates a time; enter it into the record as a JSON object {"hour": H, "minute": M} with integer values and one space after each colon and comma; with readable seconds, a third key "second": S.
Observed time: {"hour": 3, "minute": 48}
